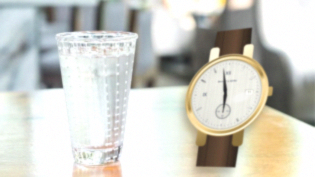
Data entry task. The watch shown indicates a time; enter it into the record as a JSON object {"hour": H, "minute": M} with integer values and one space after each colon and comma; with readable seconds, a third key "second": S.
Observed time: {"hour": 5, "minute": 58}
